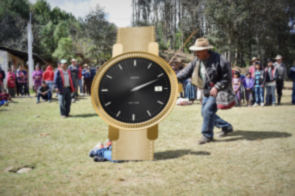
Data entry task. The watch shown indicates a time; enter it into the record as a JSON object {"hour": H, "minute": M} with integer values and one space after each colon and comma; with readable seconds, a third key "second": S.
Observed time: {"hour": 2, "minute": 11}
